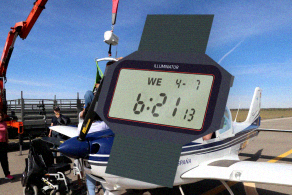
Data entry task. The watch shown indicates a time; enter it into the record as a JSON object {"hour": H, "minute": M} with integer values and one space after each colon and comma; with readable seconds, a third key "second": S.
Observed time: {"hour": 6, "minute": 21, "second": 13}
